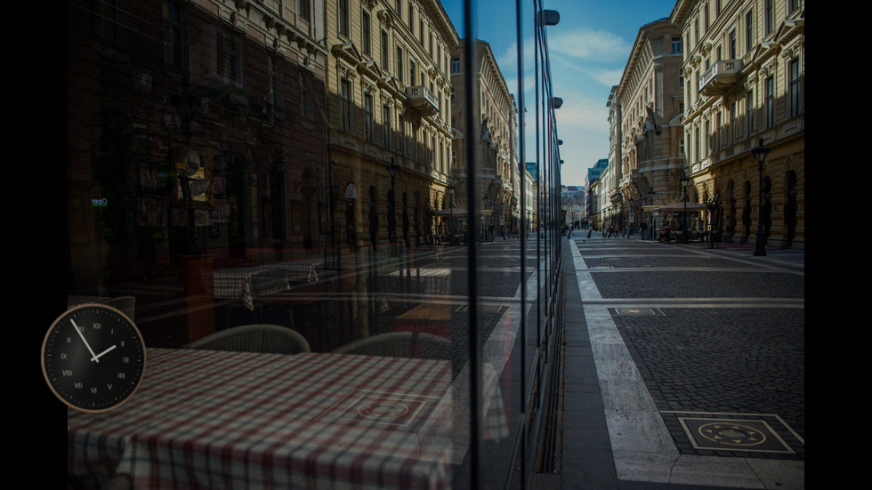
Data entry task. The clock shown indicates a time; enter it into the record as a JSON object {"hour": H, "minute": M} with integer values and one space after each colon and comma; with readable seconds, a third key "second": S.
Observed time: {"hour": 1, "minute": 54}
